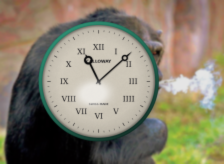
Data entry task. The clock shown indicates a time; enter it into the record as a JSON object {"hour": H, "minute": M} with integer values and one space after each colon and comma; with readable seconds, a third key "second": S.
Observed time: {"hour": 11, "minute": 8}
